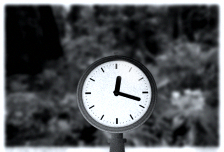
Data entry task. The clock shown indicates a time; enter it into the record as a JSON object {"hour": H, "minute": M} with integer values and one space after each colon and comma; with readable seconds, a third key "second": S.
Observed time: {"hour": 12, "minute": 18}
